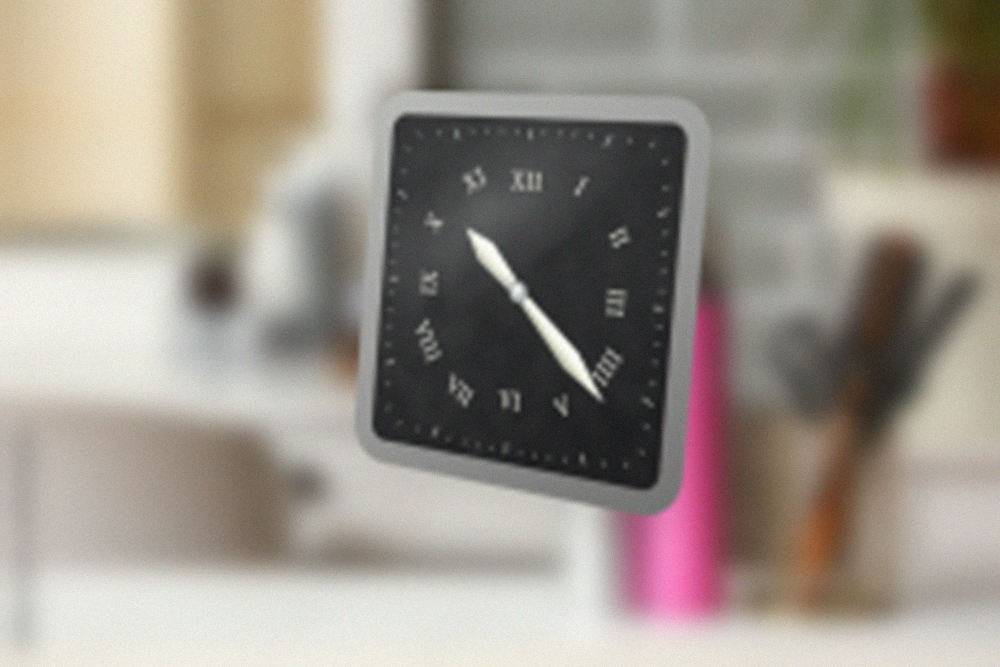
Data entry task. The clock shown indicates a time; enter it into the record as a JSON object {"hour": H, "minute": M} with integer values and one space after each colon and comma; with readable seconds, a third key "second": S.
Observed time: {"hour": 10, "minute": 22}
